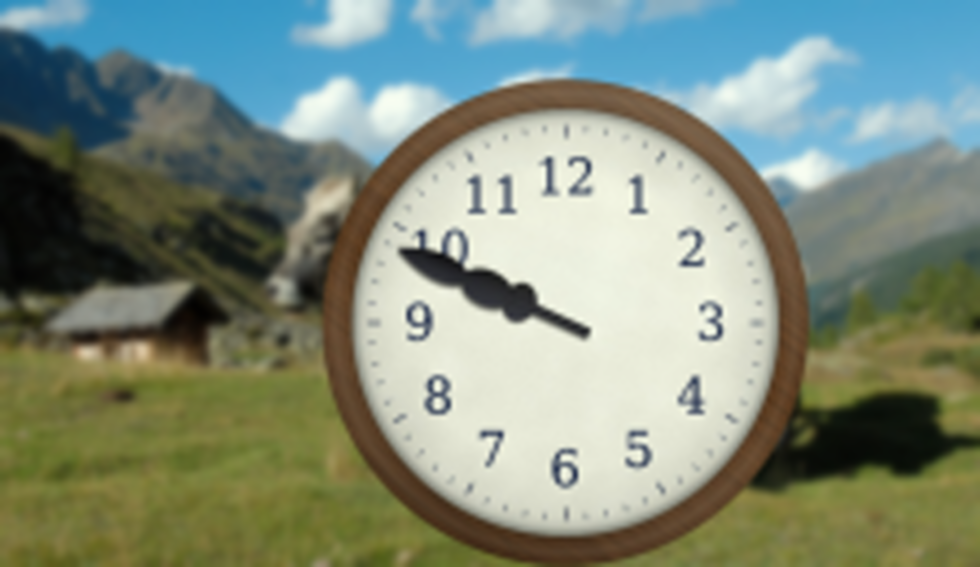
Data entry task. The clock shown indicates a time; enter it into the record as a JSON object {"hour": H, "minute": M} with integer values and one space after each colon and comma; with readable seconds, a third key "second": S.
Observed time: {"hour": 9, "minute": 49}
